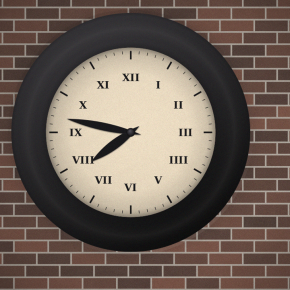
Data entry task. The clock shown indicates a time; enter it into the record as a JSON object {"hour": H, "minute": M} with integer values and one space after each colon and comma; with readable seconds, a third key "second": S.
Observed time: {"hour": 7, "minute": 47}
